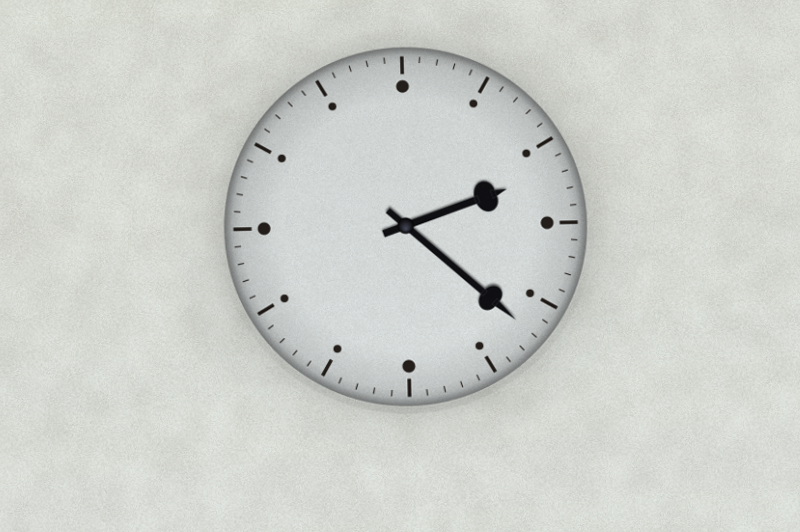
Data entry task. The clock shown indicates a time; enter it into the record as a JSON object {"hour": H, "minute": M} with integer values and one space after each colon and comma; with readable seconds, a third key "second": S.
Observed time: {"hour": 2, "minute": 22}
